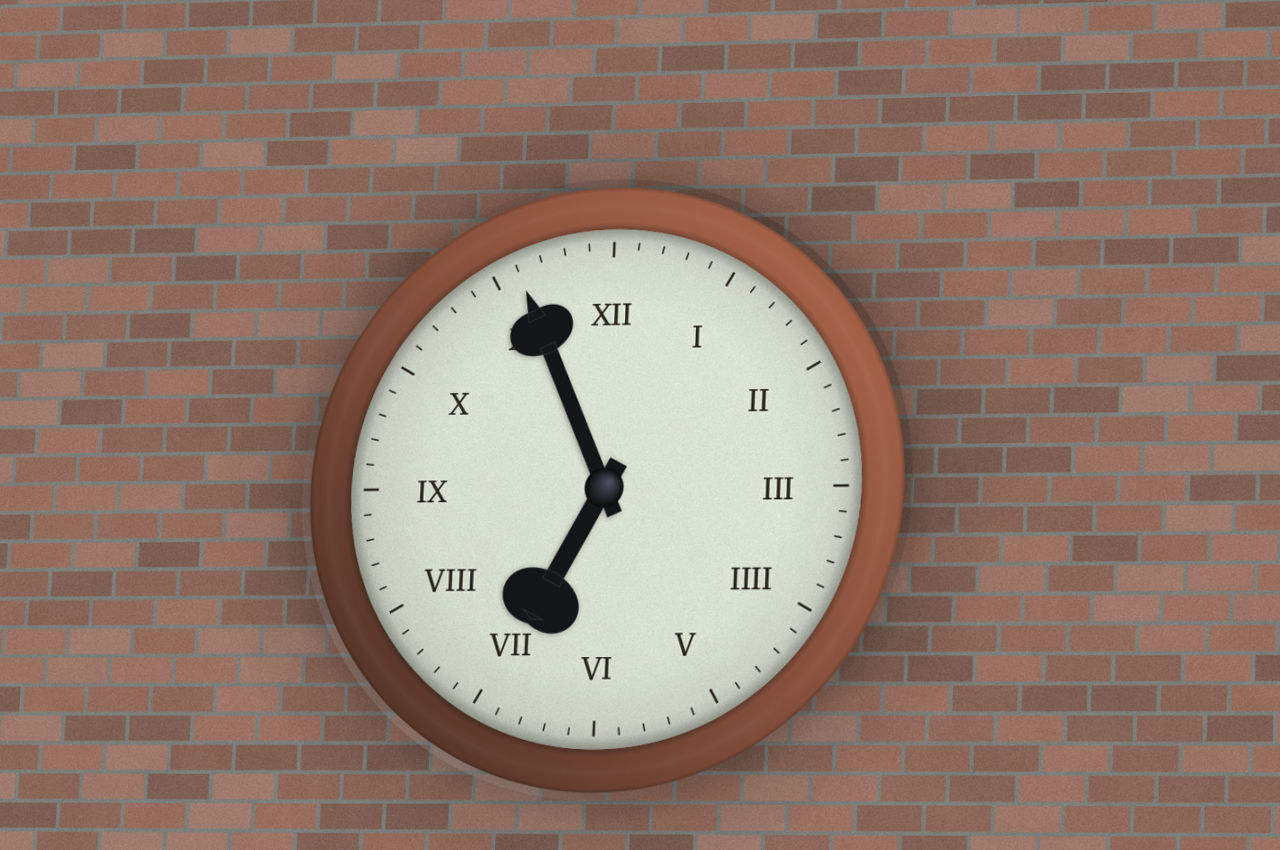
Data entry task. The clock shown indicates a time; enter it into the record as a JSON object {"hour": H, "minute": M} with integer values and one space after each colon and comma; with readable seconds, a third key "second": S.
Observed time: {"hour": 6, "minute": 56}
